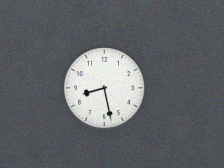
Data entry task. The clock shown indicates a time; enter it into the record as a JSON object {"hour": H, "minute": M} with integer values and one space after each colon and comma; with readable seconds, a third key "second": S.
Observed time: {"hour": 8, "minute": 28}
